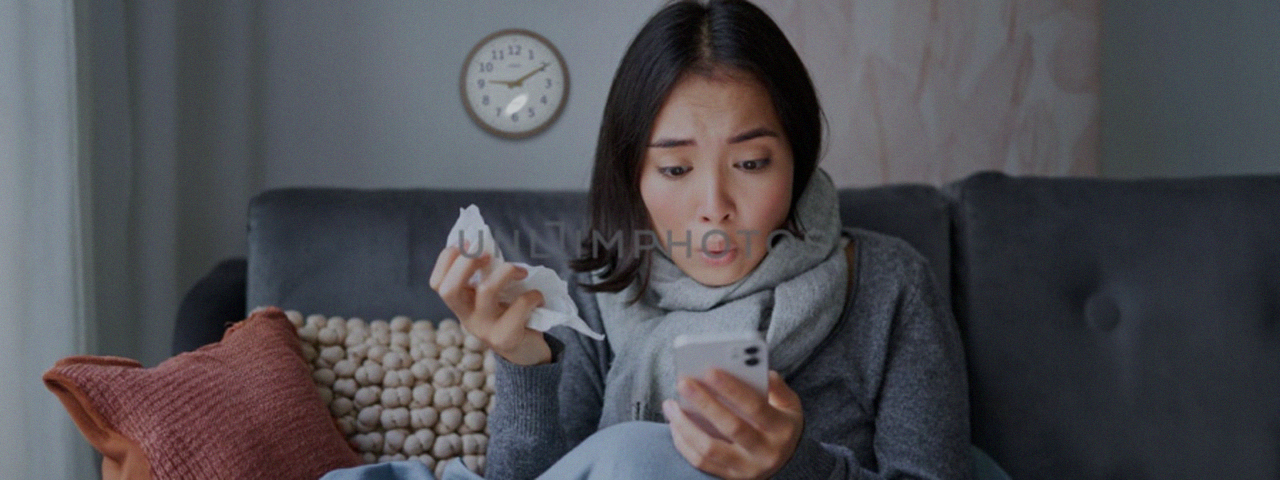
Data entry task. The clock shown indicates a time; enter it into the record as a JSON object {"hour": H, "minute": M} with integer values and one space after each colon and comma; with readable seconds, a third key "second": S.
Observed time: {"hour": 9, "minute": 10}
